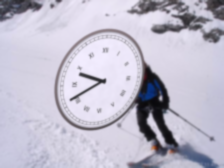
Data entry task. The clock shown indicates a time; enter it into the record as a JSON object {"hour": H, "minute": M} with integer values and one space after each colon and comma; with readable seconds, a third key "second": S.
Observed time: {"hour": 9, "minute": 41}
